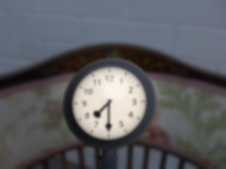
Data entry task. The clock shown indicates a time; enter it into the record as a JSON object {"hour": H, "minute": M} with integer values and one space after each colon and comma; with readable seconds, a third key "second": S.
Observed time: {"hour": 7, "minute": 30}
